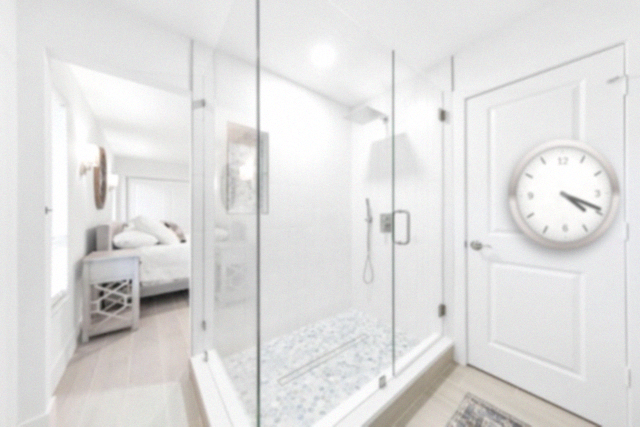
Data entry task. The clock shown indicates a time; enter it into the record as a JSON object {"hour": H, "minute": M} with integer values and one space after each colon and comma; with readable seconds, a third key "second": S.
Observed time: {"hour": 4, "minute": 19}
